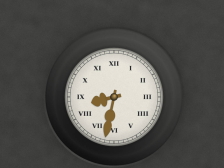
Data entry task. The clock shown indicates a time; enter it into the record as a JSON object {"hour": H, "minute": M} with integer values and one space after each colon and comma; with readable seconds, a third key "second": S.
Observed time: {"hour": 8, "minute": 32}
